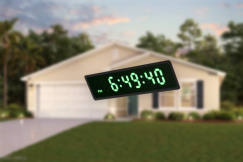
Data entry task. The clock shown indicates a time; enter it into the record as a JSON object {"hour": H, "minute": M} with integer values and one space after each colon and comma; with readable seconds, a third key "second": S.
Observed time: {"hour": 6, "minute": 49, "second": 40}
